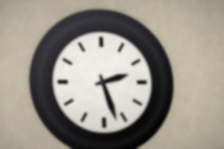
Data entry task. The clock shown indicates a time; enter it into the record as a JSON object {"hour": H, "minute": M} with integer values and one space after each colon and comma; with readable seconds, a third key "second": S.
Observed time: {"hour": 2, "minute": 27}
